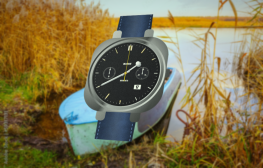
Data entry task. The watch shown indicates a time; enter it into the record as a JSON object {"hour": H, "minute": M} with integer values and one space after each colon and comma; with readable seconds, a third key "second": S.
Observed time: {"hour": 1, "minute": 40}
